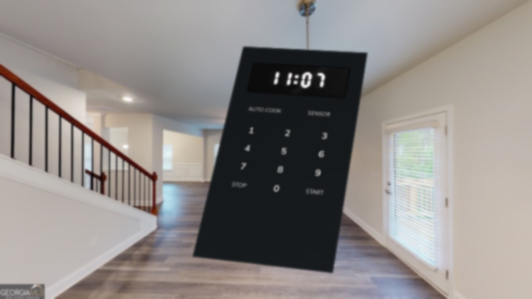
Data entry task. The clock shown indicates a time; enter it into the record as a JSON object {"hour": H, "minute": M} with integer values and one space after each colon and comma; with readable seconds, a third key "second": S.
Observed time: {"hour": 11, "minute": 7}
